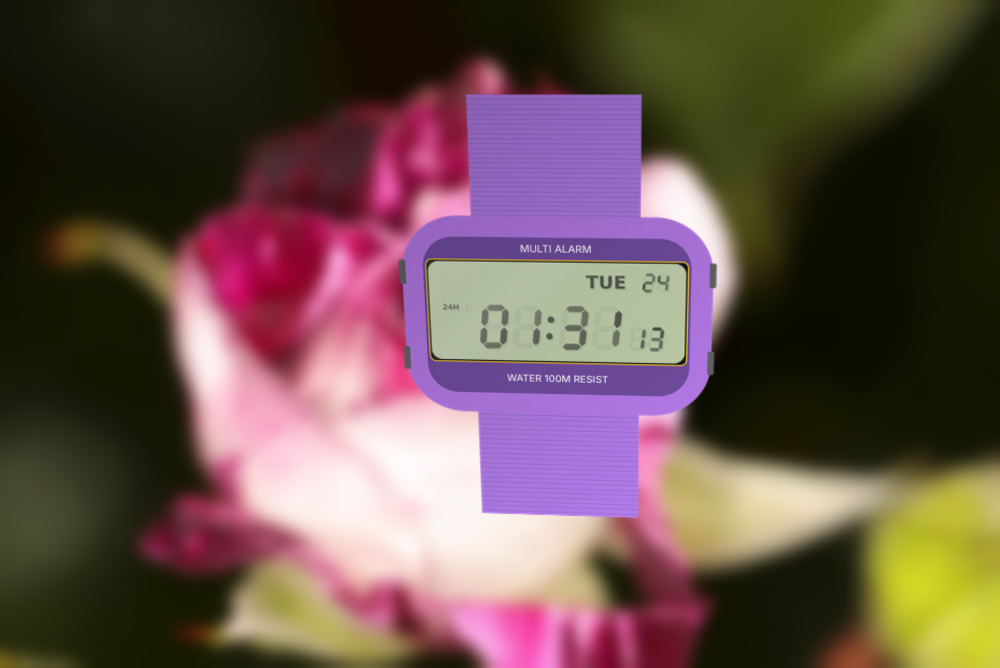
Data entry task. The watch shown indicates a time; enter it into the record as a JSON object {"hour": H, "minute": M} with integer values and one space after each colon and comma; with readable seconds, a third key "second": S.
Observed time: {"hour": 1, "minute": 31, "second": 13}
